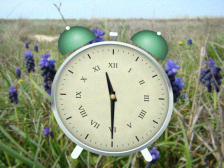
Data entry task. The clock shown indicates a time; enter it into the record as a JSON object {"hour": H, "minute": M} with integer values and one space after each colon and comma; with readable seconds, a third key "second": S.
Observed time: {"hour": 11, "minute": 30}
